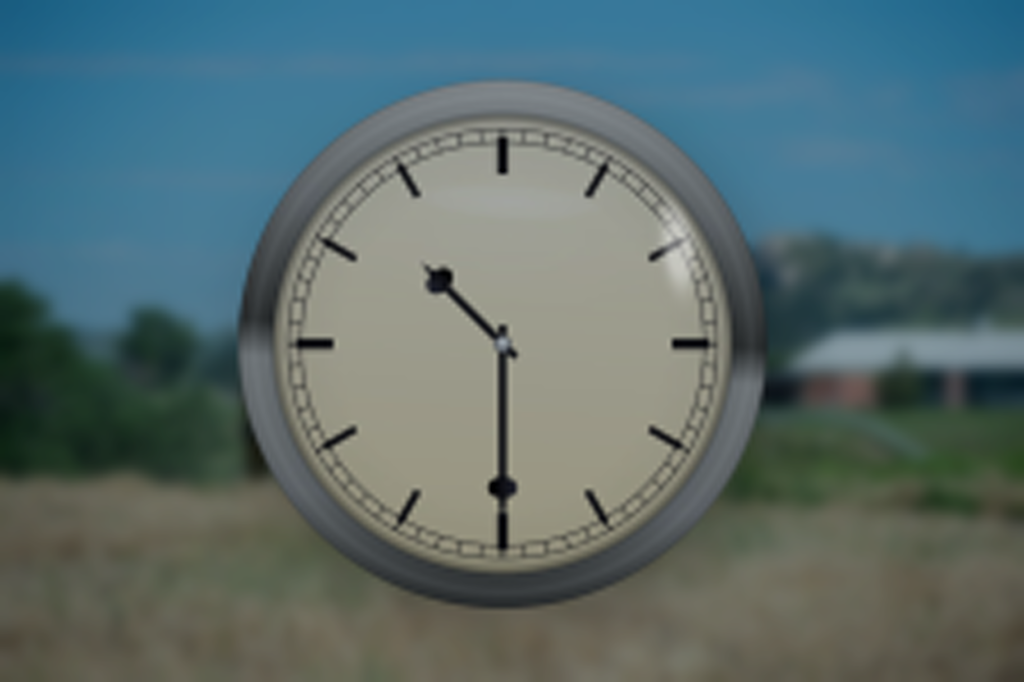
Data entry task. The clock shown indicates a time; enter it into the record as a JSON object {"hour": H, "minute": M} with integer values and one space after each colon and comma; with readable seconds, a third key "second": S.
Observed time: {"hour": 10, "minute": 30}
